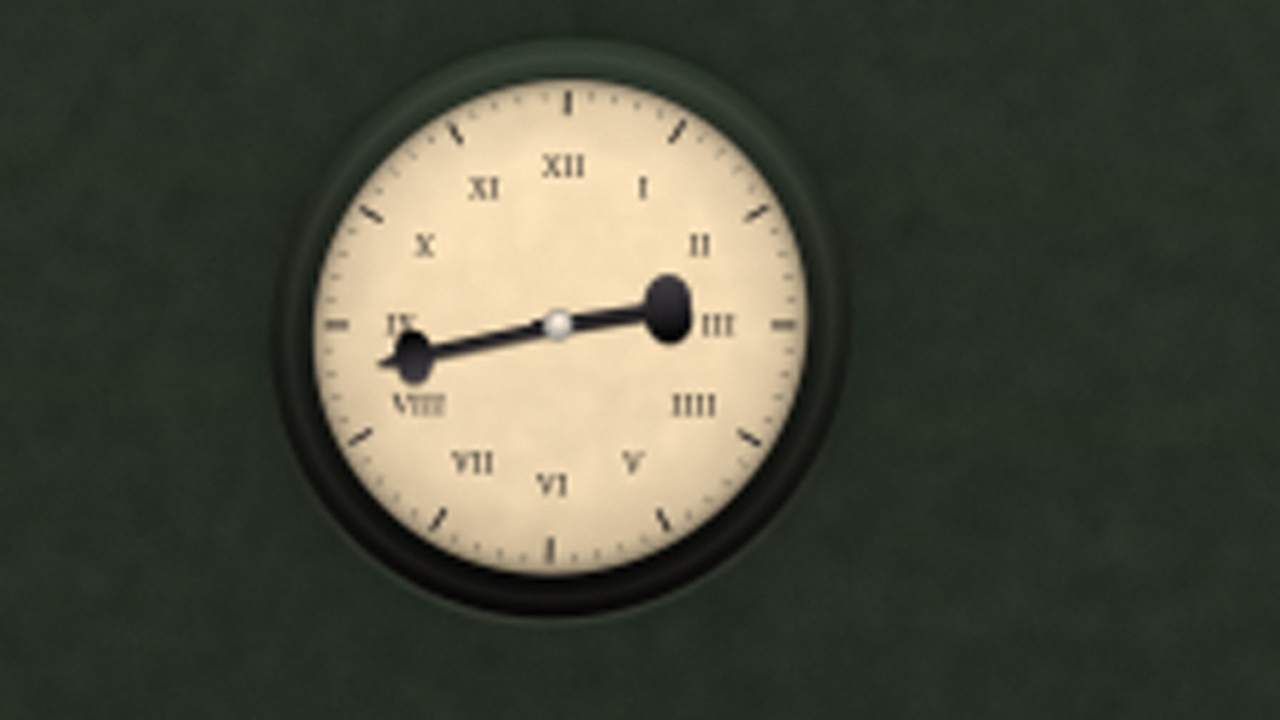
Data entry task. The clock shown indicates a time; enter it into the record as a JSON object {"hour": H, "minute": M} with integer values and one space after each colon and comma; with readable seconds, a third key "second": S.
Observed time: {"hour": 2, "minute": 43}
